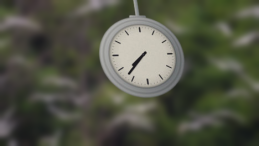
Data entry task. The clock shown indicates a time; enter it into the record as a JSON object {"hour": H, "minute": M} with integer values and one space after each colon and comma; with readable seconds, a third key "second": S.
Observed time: {"hour": 7, "minute": 37}
